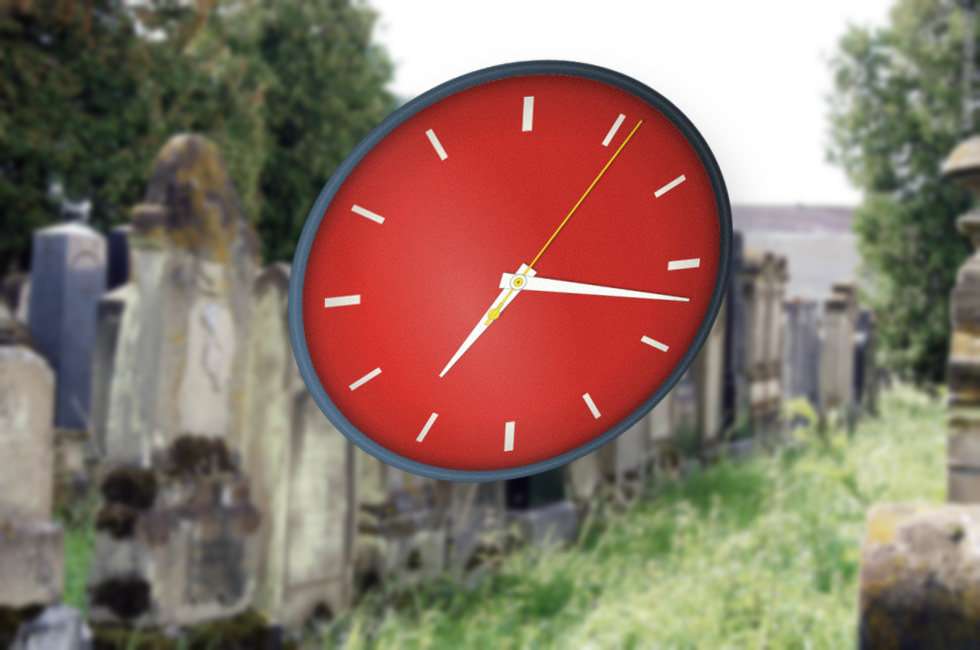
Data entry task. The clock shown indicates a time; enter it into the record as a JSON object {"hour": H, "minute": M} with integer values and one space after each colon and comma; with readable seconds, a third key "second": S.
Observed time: {"hour": 7, "minute": 17, "second": 6}
